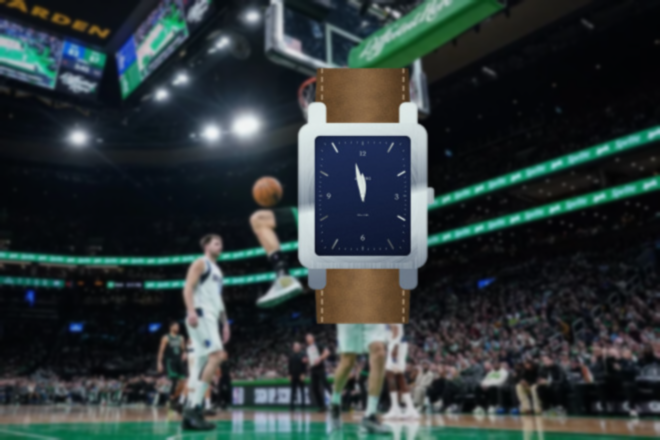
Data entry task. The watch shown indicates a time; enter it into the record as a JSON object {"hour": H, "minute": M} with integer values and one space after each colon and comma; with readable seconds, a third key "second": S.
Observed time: {"hour": 11, "minute": 58}
